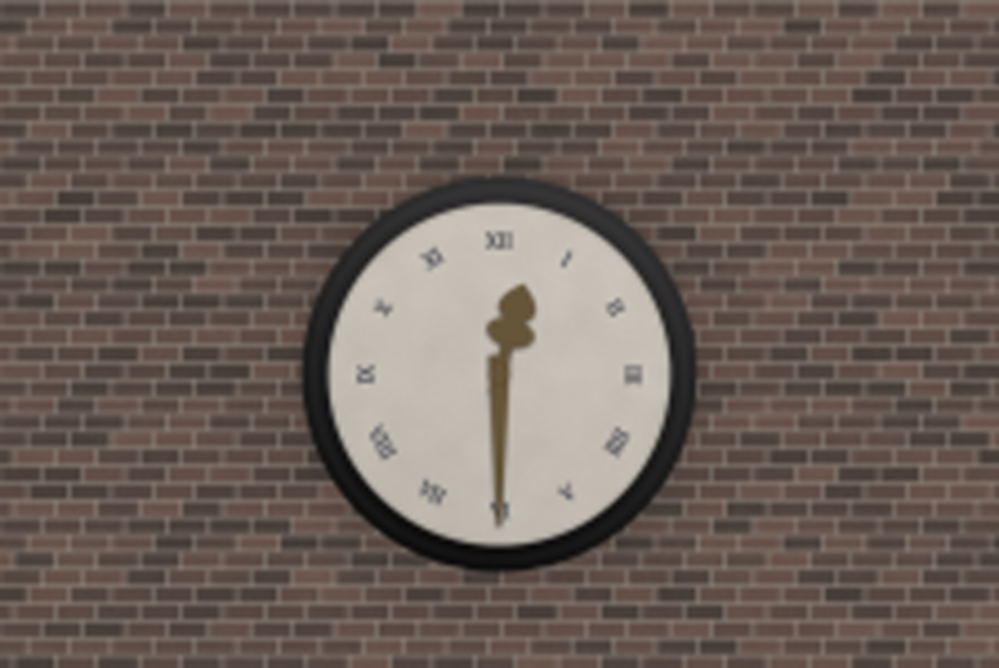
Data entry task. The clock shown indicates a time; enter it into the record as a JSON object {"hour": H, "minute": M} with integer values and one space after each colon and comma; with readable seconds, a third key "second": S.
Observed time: {"hour": 12, "minute": 30}
